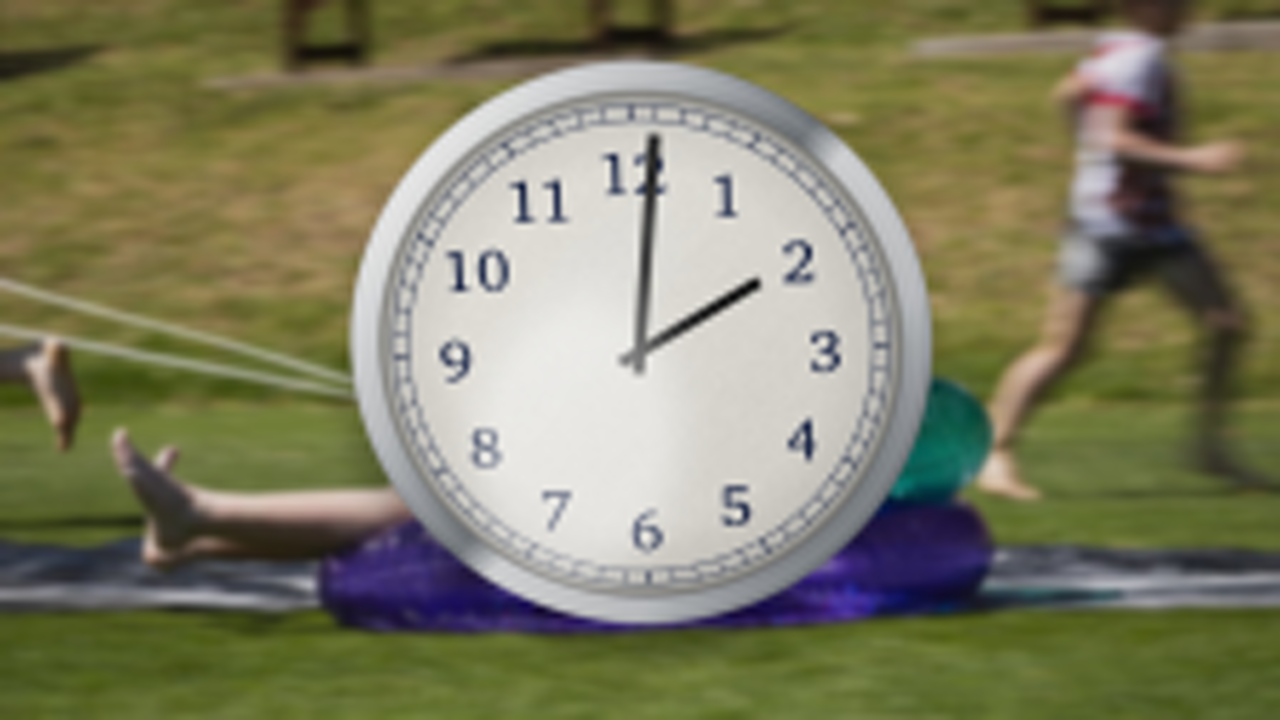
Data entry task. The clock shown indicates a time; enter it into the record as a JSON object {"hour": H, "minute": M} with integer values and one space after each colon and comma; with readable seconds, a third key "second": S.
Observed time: {"hour": 2, "minute": 1}
